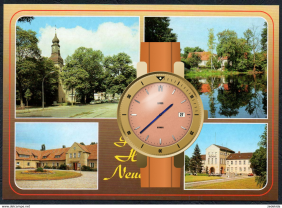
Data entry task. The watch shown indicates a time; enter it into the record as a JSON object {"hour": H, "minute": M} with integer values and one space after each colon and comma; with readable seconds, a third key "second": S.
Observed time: {"hour": 1, "minute": 38}
